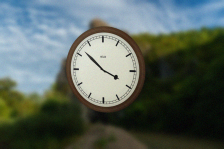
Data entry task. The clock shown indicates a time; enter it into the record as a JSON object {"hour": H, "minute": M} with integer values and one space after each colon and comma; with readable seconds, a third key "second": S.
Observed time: {"hour": 3, "minute": 52}
